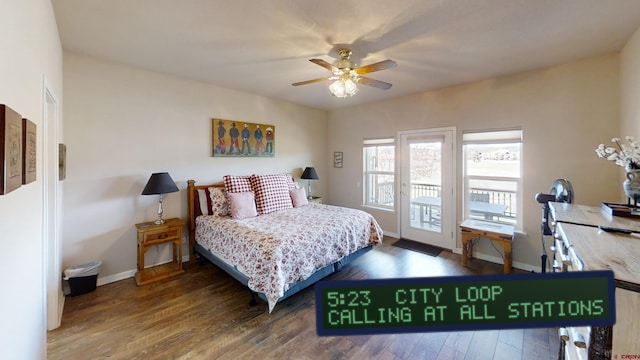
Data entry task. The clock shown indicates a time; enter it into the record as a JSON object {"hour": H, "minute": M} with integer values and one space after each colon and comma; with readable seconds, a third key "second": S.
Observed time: {"hour": 5, "minute": 23}
